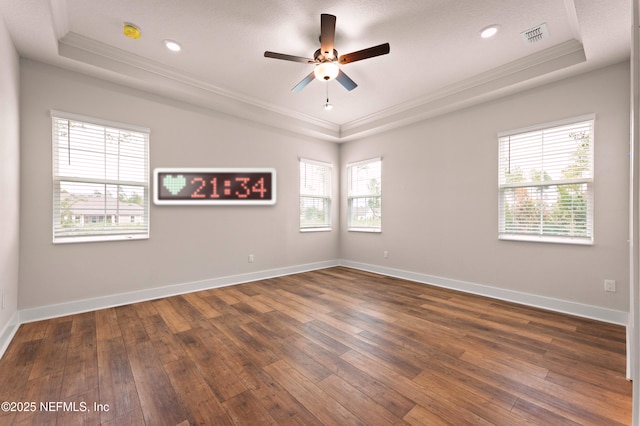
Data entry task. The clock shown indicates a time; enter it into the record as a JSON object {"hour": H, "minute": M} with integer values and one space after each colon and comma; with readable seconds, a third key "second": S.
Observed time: {"hour": 21, "minute": 34}
